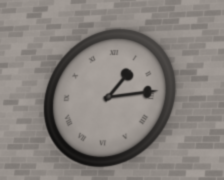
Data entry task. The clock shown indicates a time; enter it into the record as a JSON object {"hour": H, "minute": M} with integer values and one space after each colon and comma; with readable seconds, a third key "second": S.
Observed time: {"hour": 1, "minute": 14}
